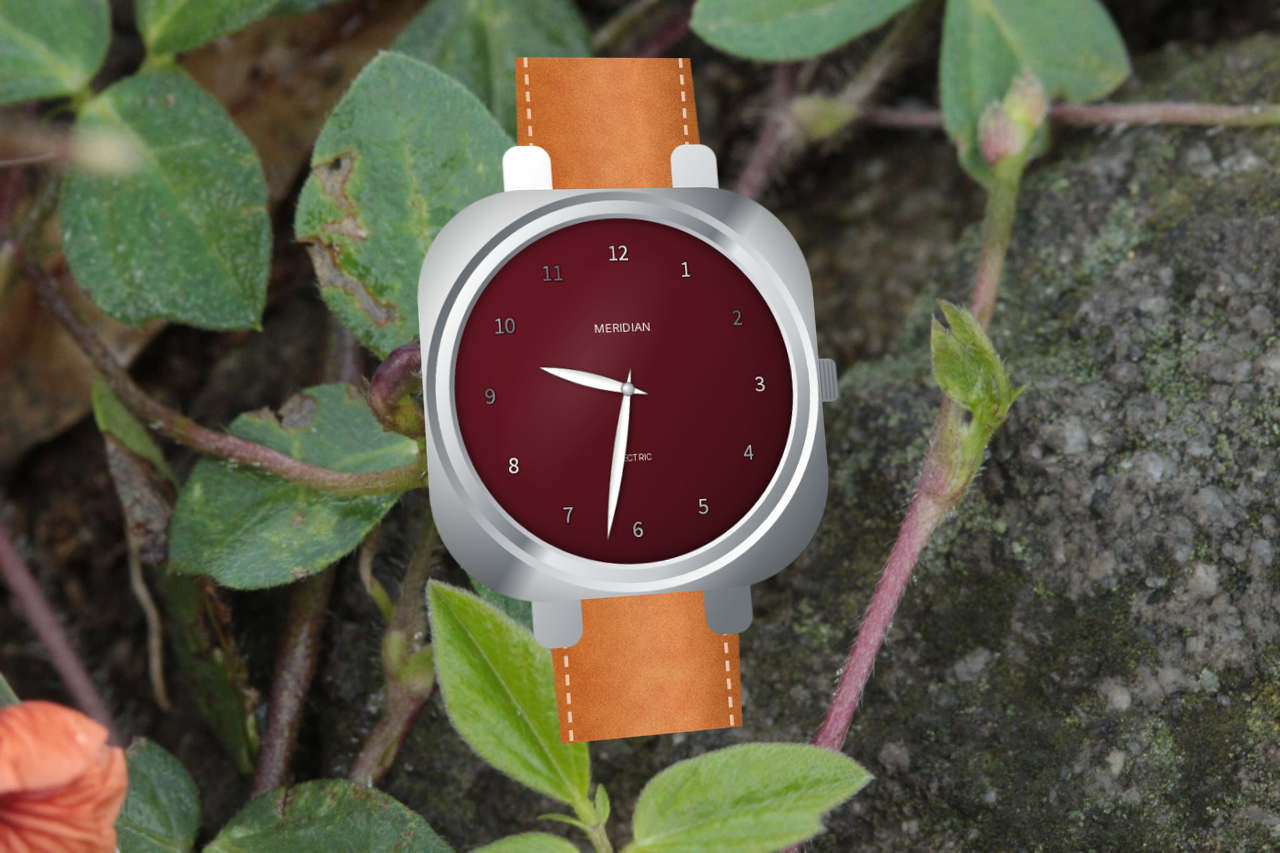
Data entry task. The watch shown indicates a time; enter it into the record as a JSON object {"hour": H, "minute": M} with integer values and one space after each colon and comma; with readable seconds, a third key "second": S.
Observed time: {"hour": 9, "minute": 32}
